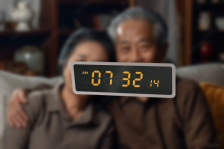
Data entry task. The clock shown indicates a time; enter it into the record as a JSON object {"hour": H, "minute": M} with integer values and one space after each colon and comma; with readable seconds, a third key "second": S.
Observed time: {"hour": 7, "minute": 32, "second": 14}
